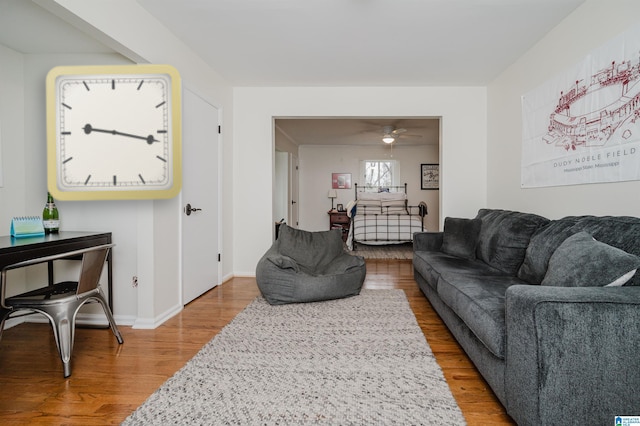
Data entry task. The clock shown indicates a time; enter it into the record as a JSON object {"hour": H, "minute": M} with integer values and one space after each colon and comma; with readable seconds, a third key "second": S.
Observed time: {"hour": 9, "minute": 17}
